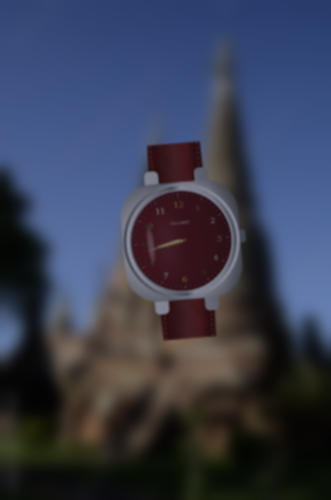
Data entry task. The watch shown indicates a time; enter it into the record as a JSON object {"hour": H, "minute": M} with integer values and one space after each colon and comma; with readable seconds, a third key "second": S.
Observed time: {"hour": 8, "minute": 43}
